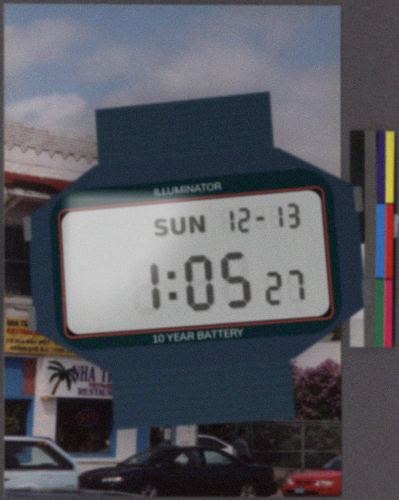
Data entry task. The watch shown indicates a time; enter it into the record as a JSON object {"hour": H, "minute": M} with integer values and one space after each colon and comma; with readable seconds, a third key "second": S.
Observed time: {"hour": 1, "minute": 5, "second": 27}
